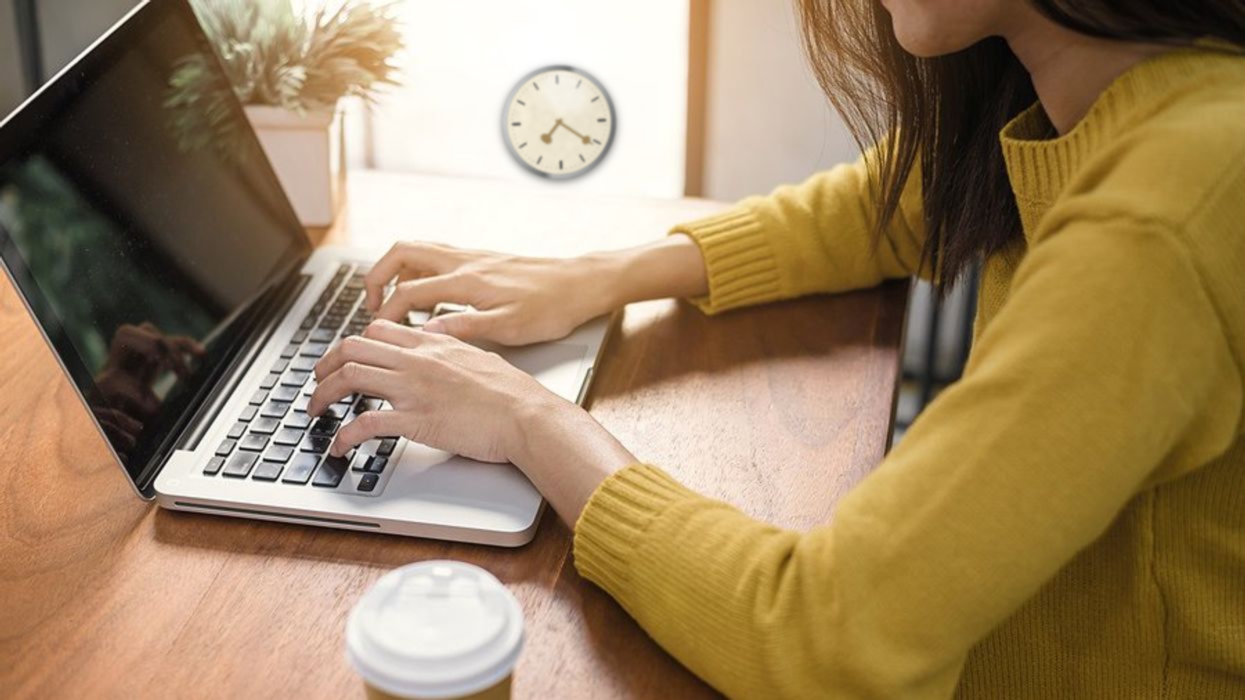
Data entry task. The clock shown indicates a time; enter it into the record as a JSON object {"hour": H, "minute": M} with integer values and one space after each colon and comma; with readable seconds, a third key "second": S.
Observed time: {"hour": 7, "minute": 21}
